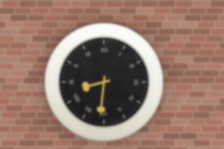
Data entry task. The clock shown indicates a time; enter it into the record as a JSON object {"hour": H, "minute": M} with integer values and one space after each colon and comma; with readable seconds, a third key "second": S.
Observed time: {"hour": 8, "minute": 31}
